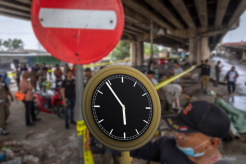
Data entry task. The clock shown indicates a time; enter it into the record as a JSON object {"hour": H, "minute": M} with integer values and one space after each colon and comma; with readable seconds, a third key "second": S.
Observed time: {"hour": 5, "minute": 54}
